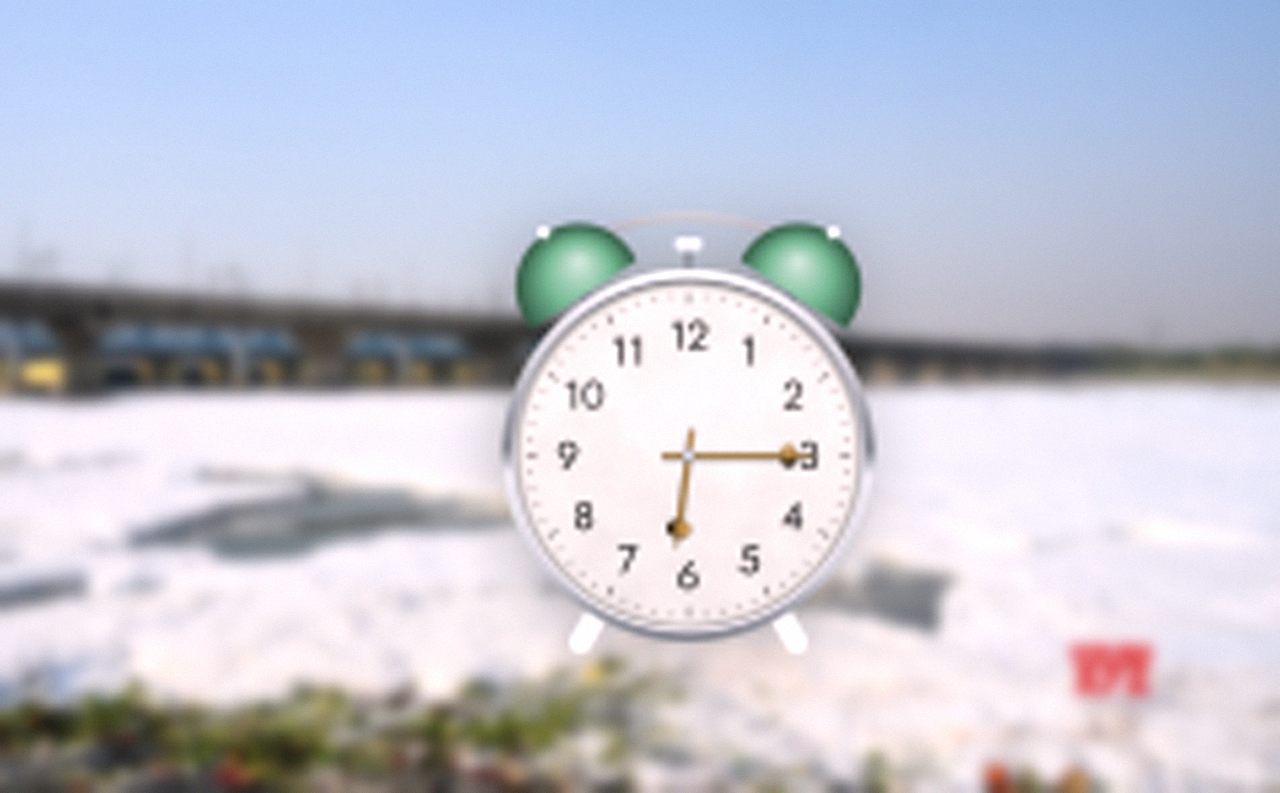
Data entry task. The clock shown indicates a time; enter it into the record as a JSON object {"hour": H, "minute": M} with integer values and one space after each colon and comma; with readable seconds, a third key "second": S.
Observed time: {"hour": 6, "minute": 15}
